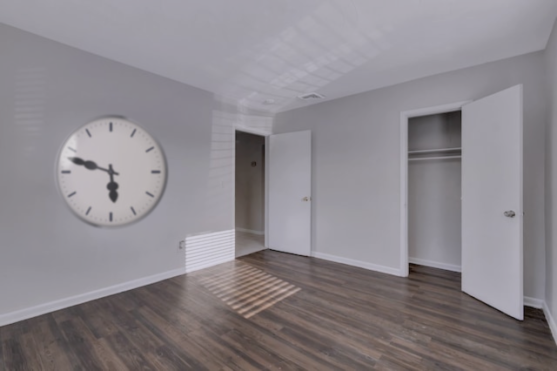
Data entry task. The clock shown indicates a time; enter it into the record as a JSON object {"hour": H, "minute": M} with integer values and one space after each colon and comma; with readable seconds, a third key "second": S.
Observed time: {"hour": 5, "minute": 48}
